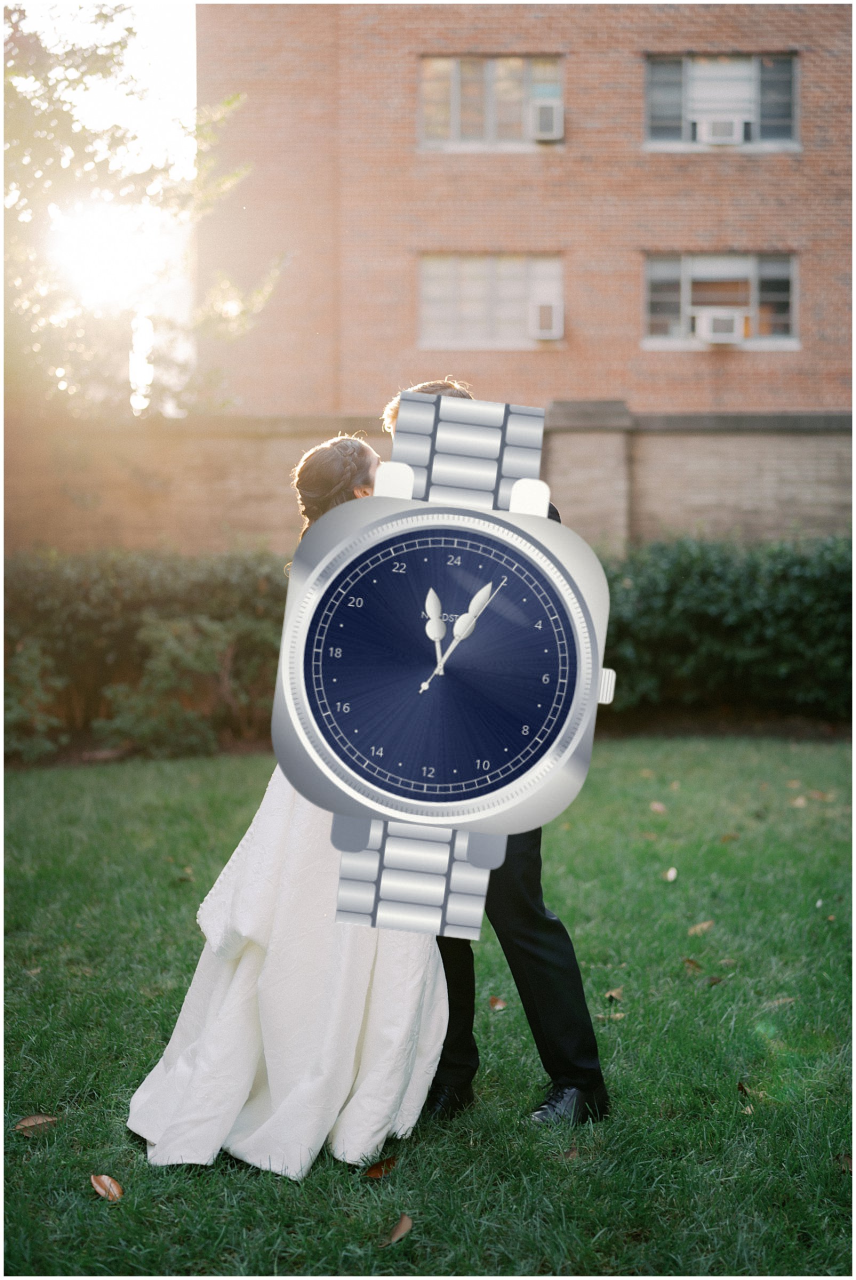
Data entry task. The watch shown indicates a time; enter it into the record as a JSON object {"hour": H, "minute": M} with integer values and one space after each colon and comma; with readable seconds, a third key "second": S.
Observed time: {"hour": 23, "minute": 4, "second": 5}
